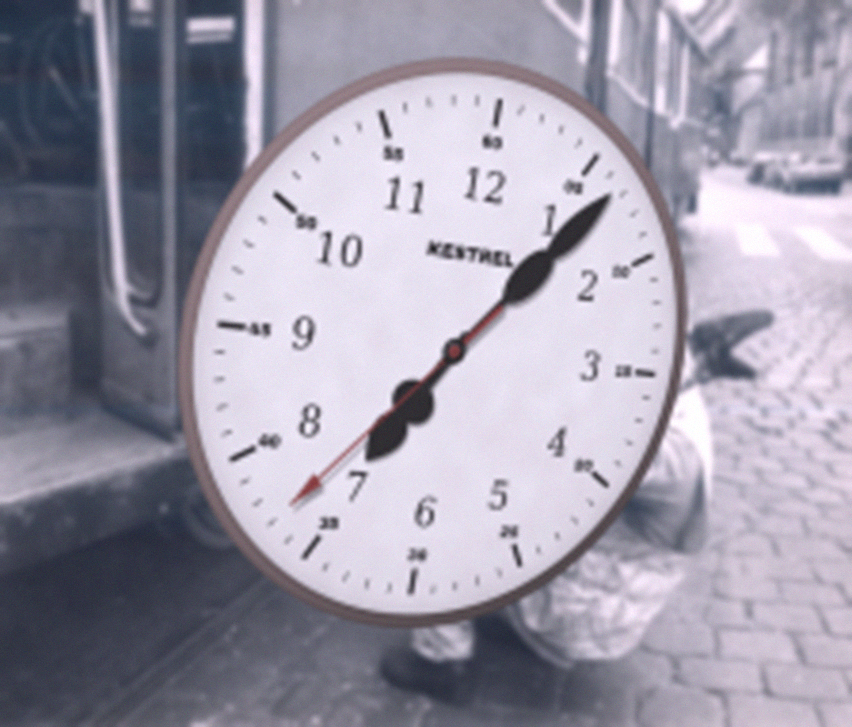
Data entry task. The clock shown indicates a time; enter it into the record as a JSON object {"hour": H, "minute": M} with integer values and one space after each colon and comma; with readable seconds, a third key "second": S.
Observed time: {"hour": 7, "minute": 6, "second": 37}
